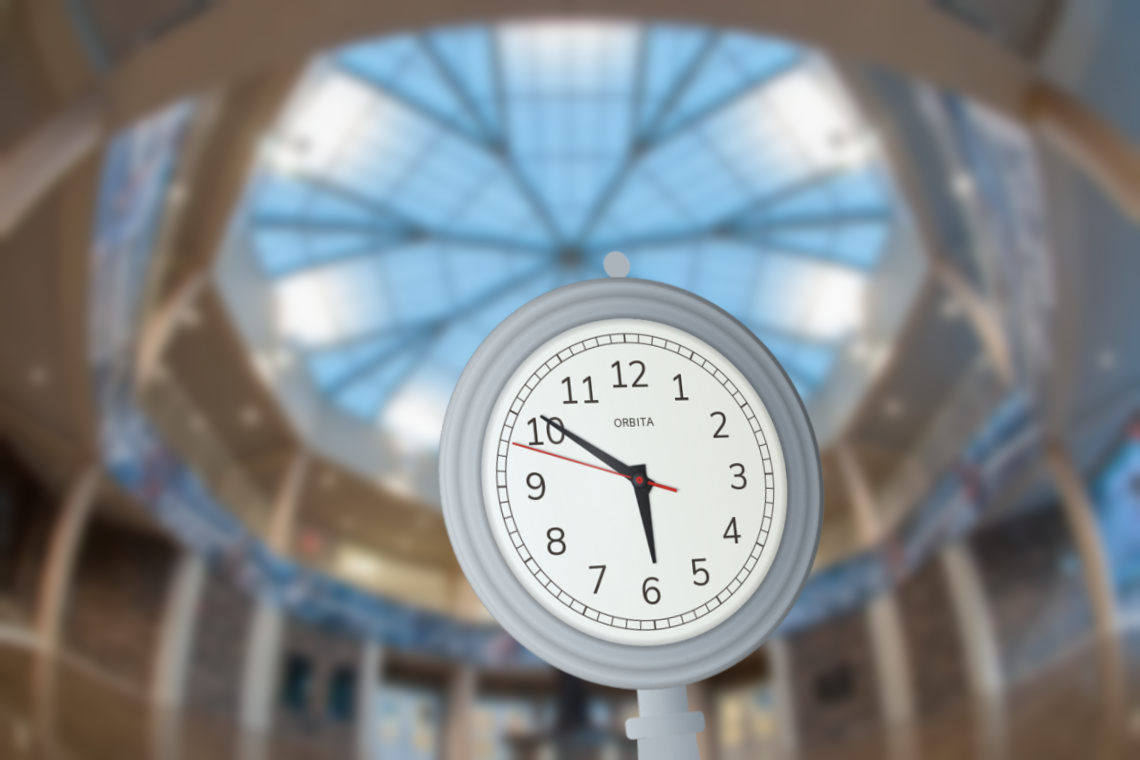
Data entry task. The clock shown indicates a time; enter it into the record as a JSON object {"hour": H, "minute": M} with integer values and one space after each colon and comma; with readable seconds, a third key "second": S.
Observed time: {"hour": 5, "minute": 50, "second": 48}
